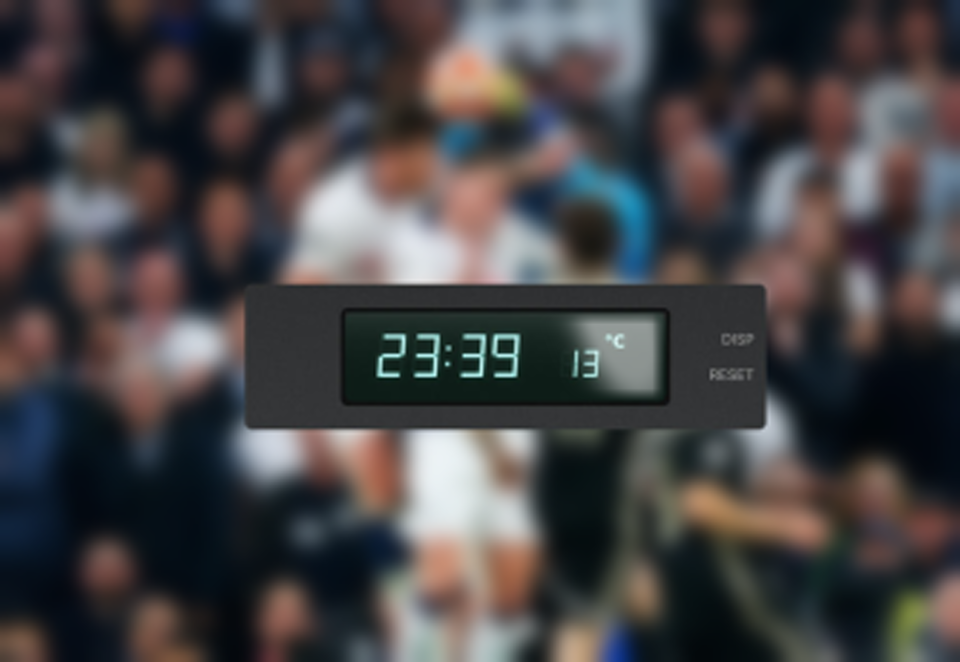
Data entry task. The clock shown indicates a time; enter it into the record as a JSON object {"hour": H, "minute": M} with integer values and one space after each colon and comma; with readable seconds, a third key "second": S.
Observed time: {"hour": 23, "minute": 39}
